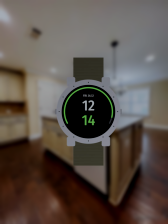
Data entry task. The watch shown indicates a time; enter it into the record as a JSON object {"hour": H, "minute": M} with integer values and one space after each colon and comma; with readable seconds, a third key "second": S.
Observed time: {"hour": 12, "minute": 14}
